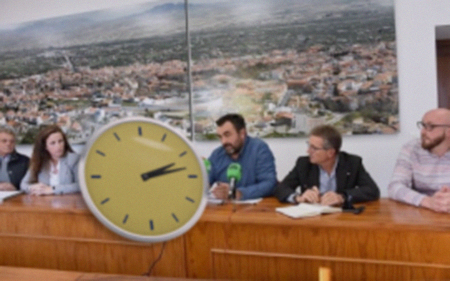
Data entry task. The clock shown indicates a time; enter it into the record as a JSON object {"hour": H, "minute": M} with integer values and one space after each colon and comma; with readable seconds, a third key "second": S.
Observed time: {"hour": 2, "minute": 13}
